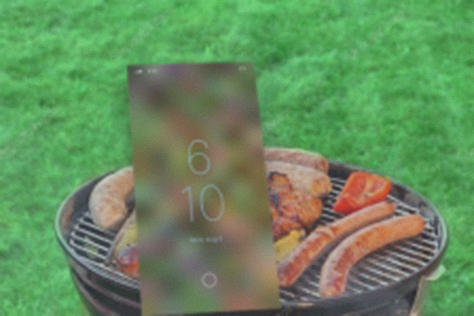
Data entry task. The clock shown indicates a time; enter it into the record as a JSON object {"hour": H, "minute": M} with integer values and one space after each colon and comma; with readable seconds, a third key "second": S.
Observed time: {"hour": 6, "minute": 10}
